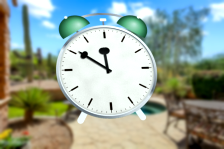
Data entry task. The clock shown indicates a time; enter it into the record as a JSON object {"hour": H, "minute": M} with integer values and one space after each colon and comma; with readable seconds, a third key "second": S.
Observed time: {"hour": 11, "minute": 51}
